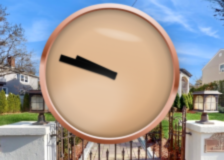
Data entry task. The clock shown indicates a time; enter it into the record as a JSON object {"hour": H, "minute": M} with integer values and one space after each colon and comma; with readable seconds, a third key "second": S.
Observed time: {"hour": 9, "minute": 48}
